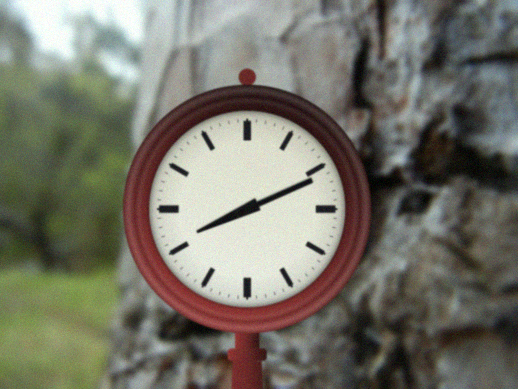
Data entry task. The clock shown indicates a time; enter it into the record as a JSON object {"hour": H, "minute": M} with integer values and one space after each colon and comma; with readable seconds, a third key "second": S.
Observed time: {"hour": 8, "minute": 11}
